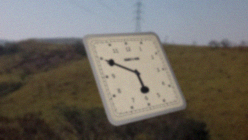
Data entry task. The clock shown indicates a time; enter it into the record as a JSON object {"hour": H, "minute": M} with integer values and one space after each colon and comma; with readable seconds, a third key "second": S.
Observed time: {"hour": 5, "minute": 50}
